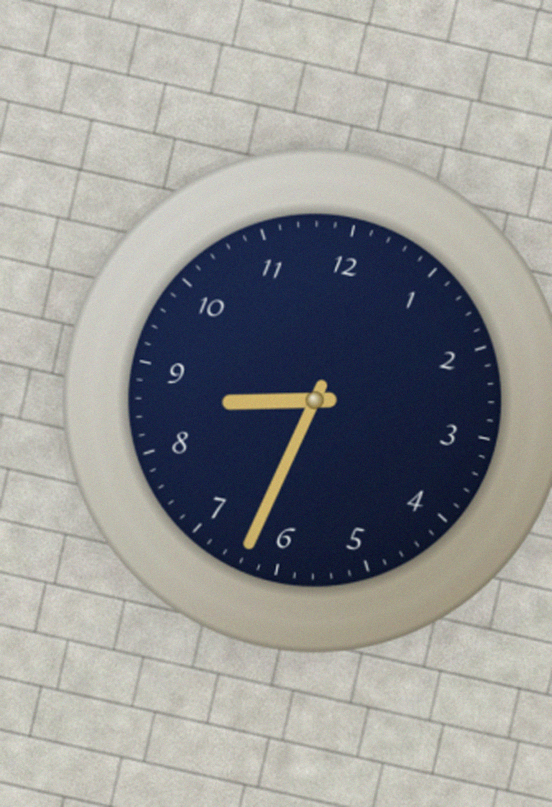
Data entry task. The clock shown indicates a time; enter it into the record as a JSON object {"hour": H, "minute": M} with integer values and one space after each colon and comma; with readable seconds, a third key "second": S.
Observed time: {"hour": 8, "minute": 32}
